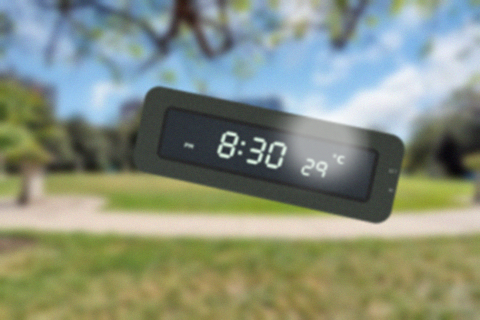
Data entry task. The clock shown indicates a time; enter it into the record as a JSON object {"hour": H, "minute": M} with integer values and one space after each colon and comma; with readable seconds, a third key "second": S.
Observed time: {"hour": 8, "minute": 30}
